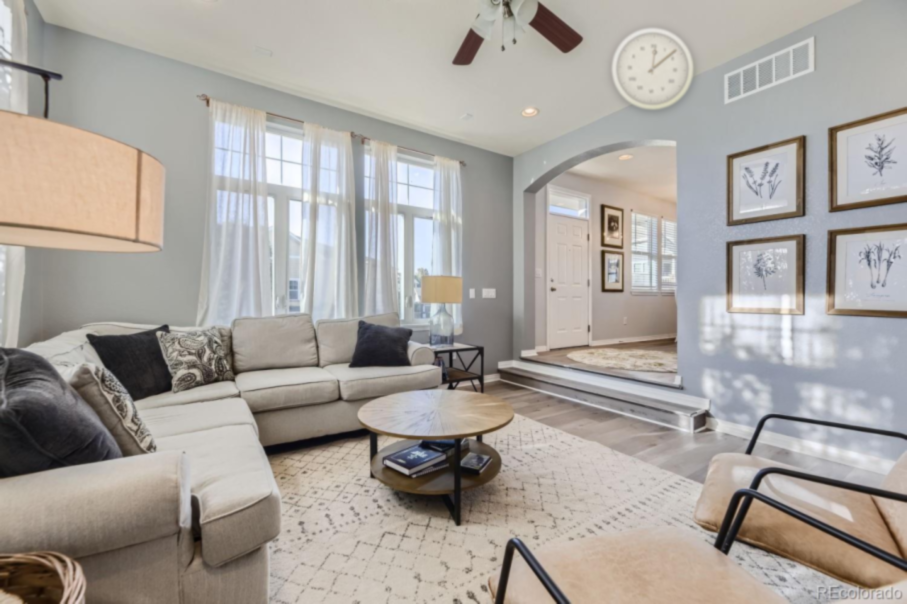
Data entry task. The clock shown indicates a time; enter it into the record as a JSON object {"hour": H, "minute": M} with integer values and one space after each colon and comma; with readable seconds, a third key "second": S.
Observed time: {"hour": 12, "minute": 8}
